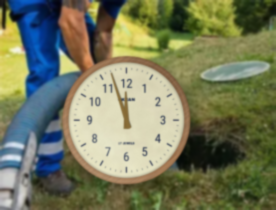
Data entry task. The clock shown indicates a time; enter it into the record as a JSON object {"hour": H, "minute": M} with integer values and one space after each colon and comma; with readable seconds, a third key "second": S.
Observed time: {"hour": 11, "minute": 57}
